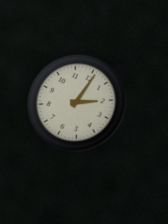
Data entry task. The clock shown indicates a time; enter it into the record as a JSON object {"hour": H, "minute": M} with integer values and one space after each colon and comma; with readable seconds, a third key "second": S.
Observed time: {"hour": 2, "minute": 1}
